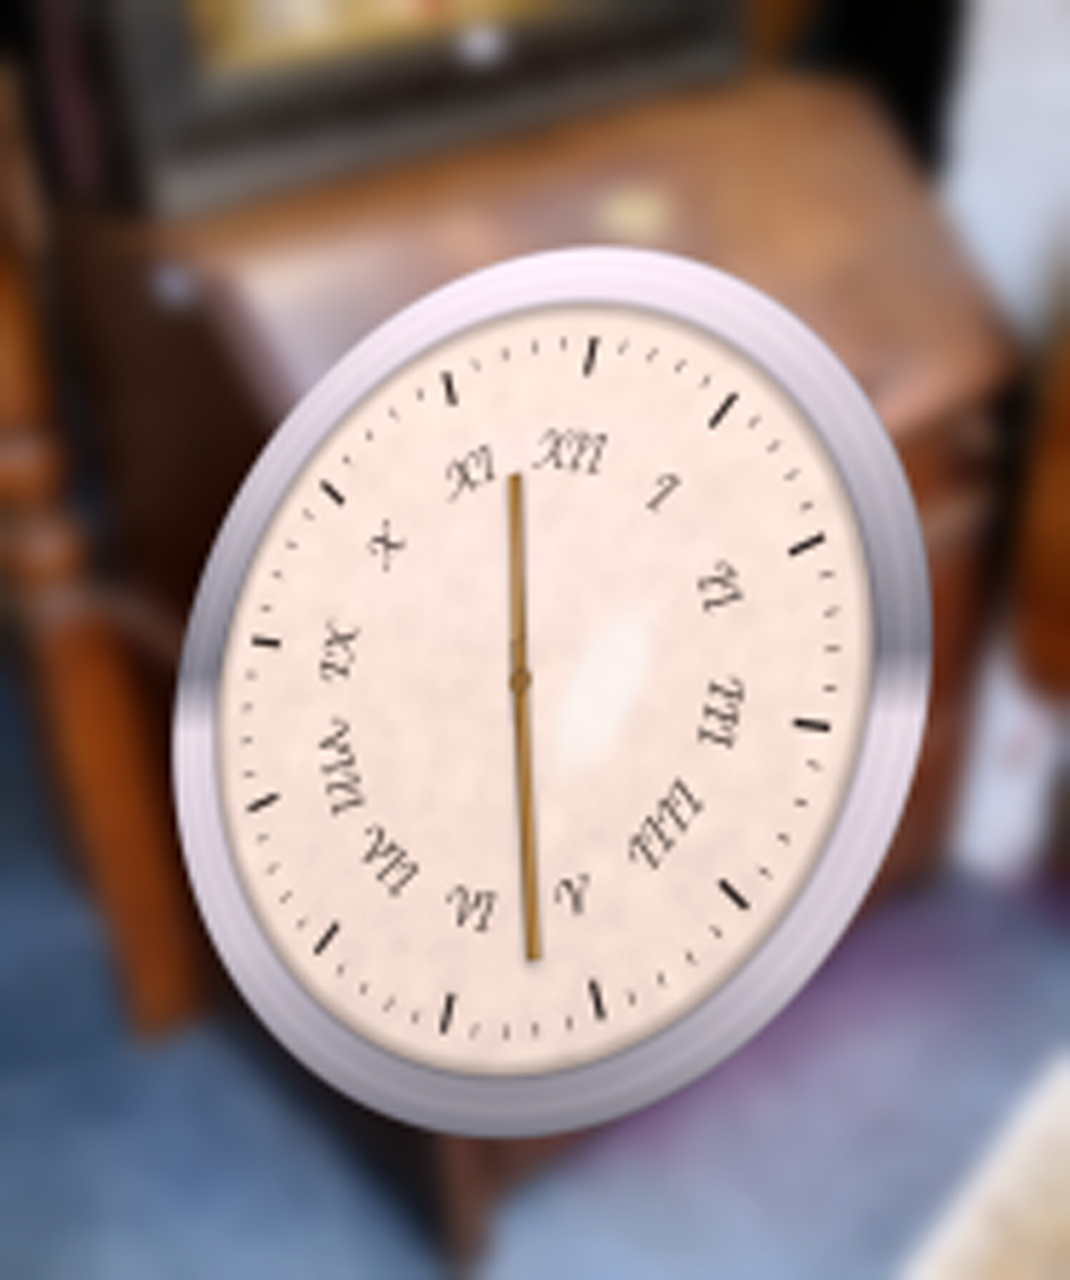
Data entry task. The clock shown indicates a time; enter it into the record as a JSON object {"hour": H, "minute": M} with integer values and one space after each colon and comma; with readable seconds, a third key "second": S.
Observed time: {"hour": 11, "minute": 27}
